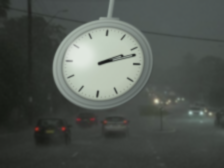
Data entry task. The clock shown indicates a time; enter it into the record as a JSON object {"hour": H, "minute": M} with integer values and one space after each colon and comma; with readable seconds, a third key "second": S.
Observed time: {"hour": 2, "minute": 12}
